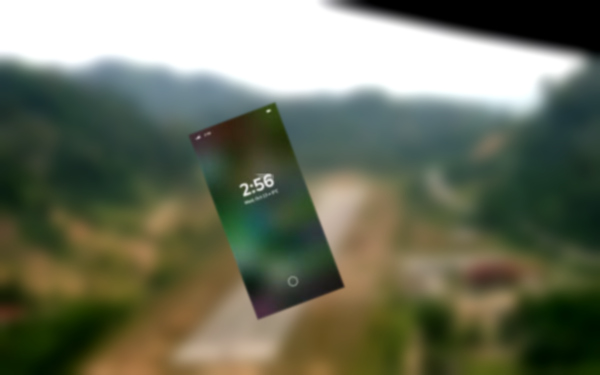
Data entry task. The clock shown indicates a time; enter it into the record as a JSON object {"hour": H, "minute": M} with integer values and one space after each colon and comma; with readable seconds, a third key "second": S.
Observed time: {"hour": 2, "minute": 56}
